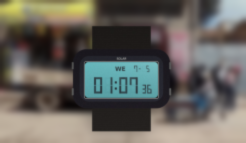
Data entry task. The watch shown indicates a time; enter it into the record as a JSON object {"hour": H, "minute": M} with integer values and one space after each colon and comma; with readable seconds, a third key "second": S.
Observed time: {"hour": 1, "minute": 7, "second": 36}
